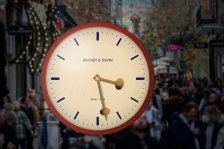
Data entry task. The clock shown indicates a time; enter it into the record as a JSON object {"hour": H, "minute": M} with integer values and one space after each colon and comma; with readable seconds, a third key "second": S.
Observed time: {"hour": 3, "minute": 28}
